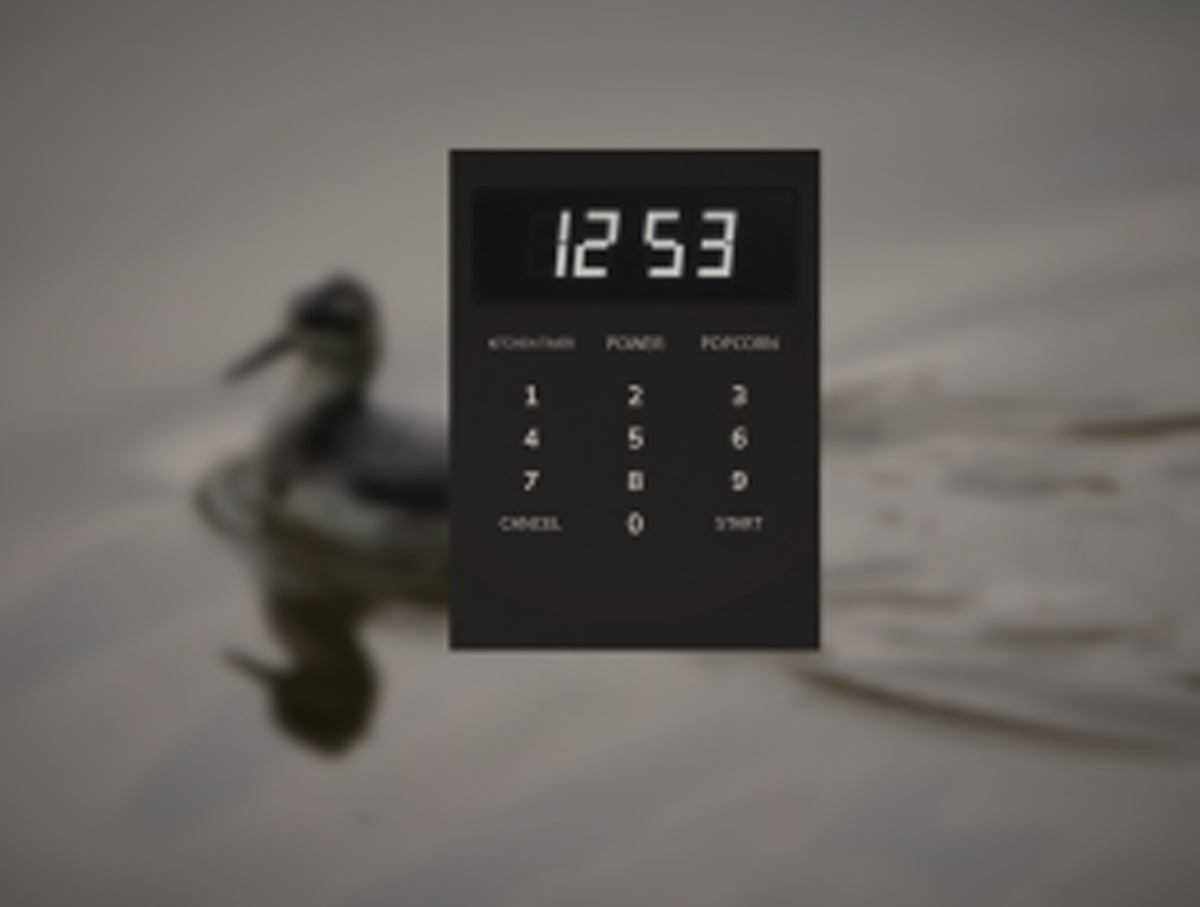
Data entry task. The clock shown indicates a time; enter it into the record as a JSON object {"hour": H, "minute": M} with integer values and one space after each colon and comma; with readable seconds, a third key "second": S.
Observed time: {"hour": 12, "minute": 53}
